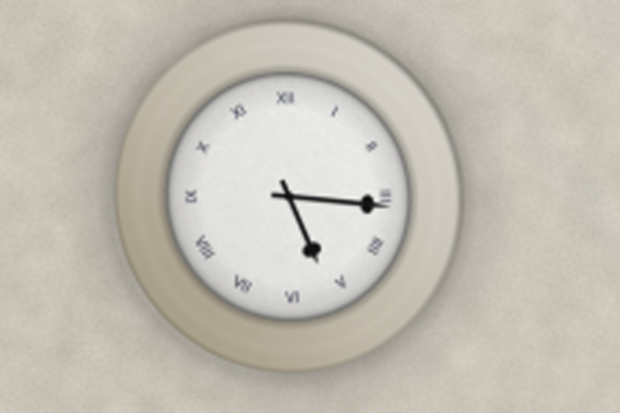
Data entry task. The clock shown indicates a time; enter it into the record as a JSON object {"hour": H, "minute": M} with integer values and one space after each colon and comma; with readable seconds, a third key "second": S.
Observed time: {"hour": 5, "minute": 16}
